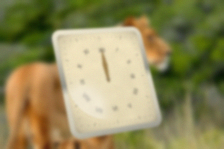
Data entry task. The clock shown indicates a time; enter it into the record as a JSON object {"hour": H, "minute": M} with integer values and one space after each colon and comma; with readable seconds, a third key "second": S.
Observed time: {"hour": 12, "minute": 0}
